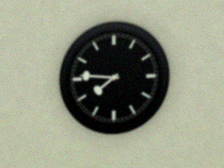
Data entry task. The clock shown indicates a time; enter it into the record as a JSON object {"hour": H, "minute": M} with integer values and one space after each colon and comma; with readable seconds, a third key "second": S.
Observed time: {"hour": 7, "minute": 46}
